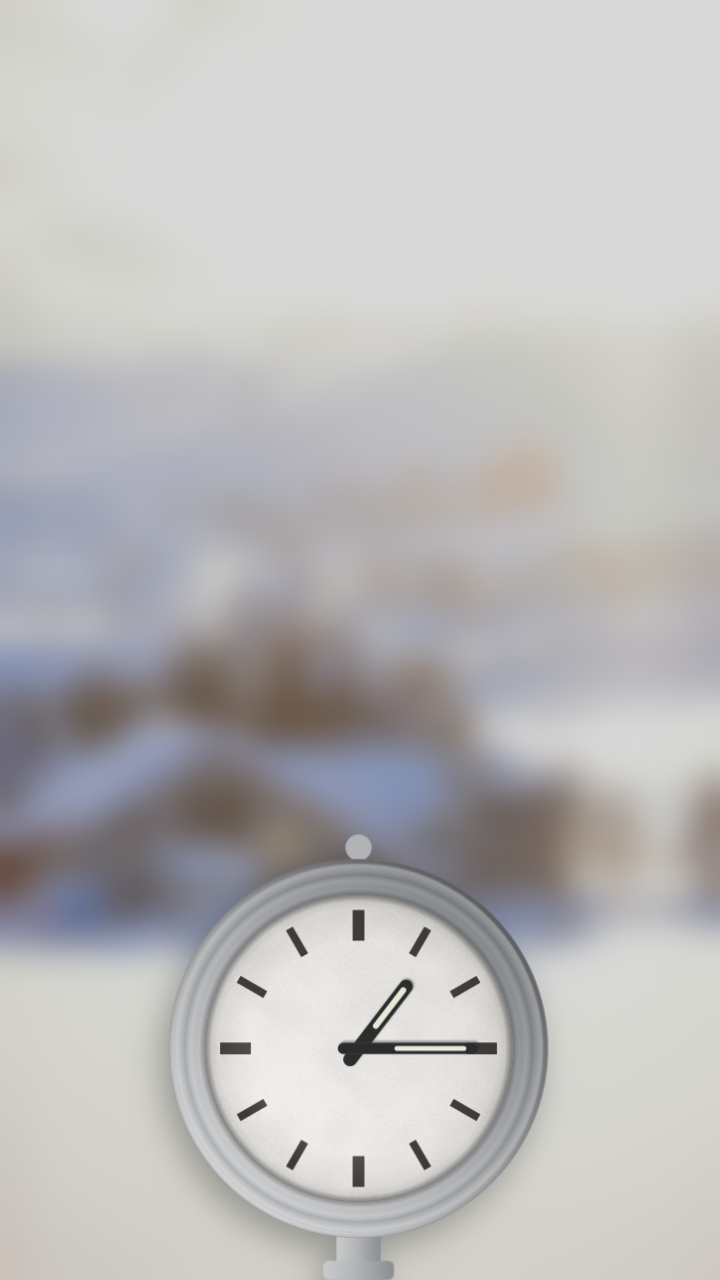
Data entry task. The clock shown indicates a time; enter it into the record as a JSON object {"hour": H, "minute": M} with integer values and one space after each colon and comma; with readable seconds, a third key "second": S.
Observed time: {"hour": 1, "minute": 15}
